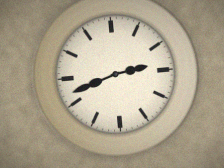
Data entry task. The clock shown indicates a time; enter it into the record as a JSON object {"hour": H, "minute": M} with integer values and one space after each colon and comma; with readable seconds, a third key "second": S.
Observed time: {"hour": 2, "minute": 42}
